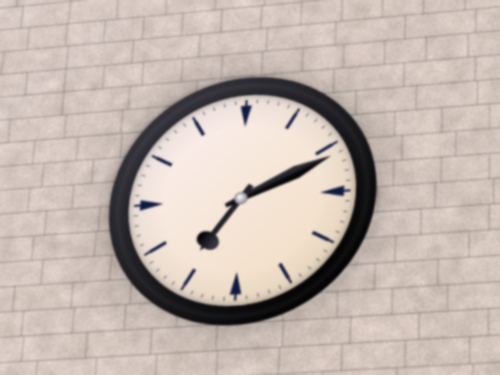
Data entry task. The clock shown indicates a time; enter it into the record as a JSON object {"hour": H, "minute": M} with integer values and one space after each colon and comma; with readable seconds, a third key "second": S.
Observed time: {"hour": 7, "minute": 11}
